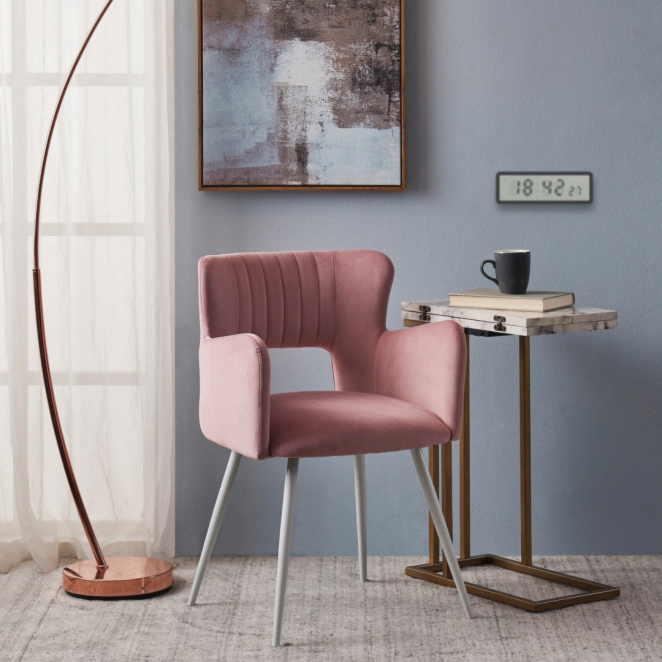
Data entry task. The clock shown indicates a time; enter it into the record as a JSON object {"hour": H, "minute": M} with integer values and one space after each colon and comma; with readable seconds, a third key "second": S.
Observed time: {"hour": 18, "minute": 42}
